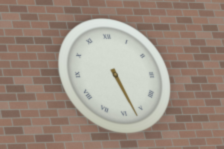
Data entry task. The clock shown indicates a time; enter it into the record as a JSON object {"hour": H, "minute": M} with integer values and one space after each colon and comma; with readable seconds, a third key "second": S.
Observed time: {"hour": 5, "minute": 27}
